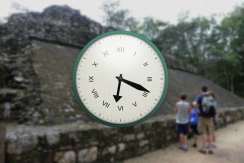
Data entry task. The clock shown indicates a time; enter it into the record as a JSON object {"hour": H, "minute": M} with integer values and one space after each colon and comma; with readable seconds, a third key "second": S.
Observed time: {"hour": 6, "minute": 19}
